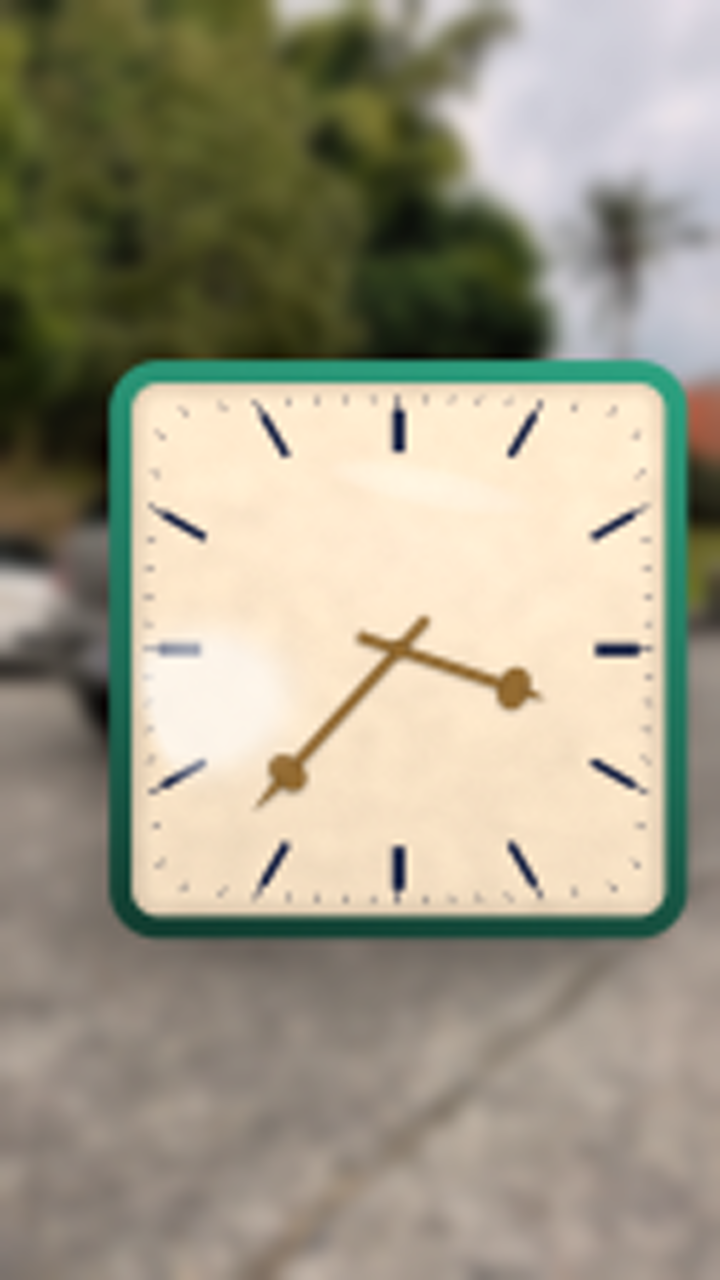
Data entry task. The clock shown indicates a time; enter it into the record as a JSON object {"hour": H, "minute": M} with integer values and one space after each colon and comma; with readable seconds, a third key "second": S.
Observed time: {"hour": 3, "minute": 37}
